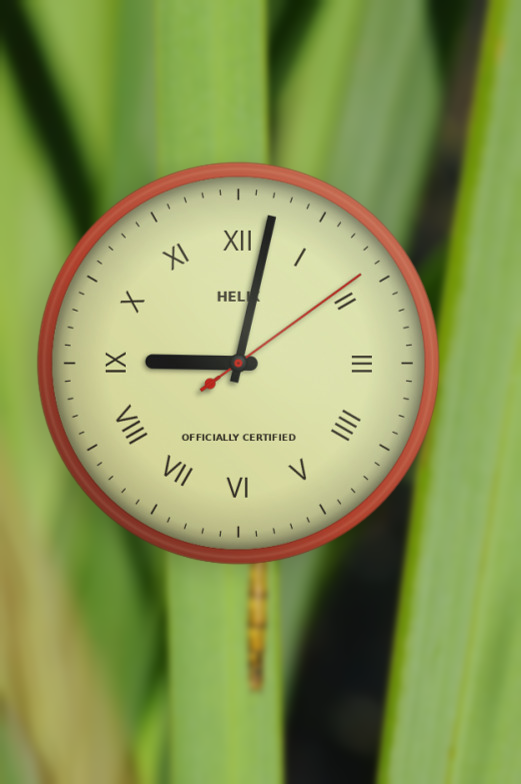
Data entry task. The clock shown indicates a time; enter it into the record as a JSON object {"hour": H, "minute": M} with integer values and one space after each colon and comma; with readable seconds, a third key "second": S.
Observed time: {"hour": 9, "minute": 2, "second": 9}
